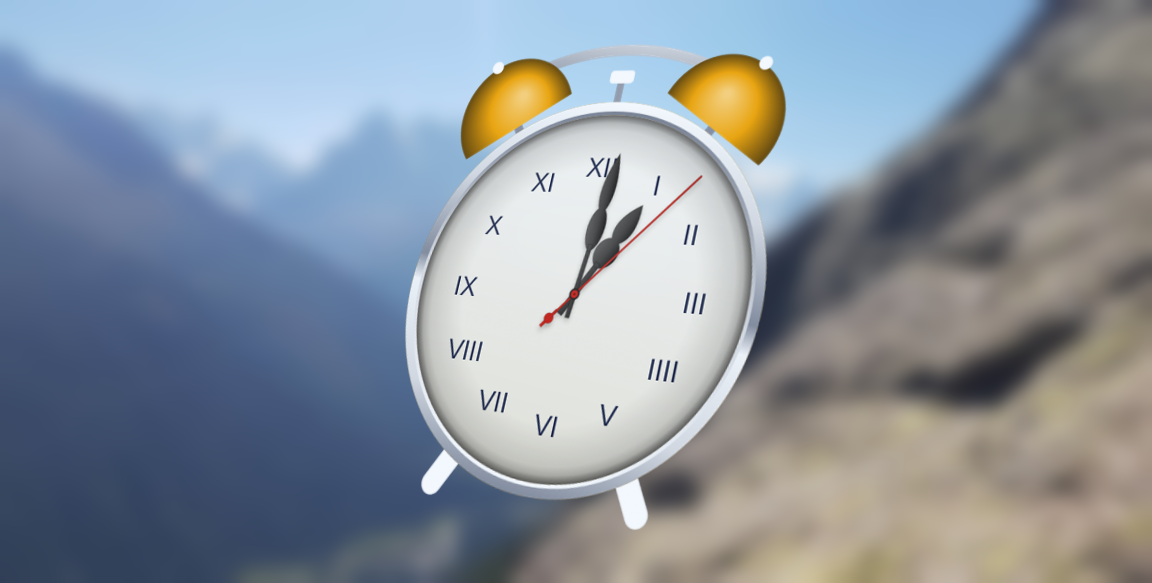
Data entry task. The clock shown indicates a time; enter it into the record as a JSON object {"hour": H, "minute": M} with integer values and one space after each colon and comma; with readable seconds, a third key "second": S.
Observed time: {"hour": 1, "minute": 1, "second": 7}
